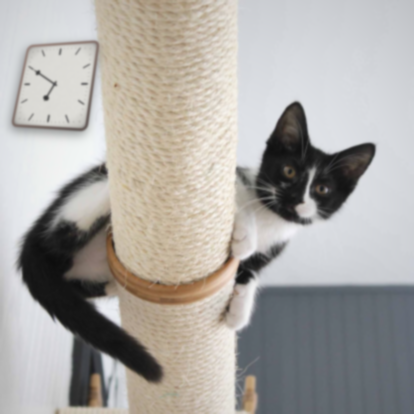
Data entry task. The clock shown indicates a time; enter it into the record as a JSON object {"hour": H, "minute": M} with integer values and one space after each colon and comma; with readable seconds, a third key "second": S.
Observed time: {"hour": 6, "minute": 50}
